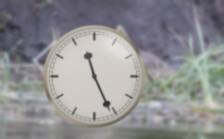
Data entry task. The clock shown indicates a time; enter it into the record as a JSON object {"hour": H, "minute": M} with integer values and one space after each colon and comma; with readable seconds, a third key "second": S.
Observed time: {"hour": 11, "minute": 26}
